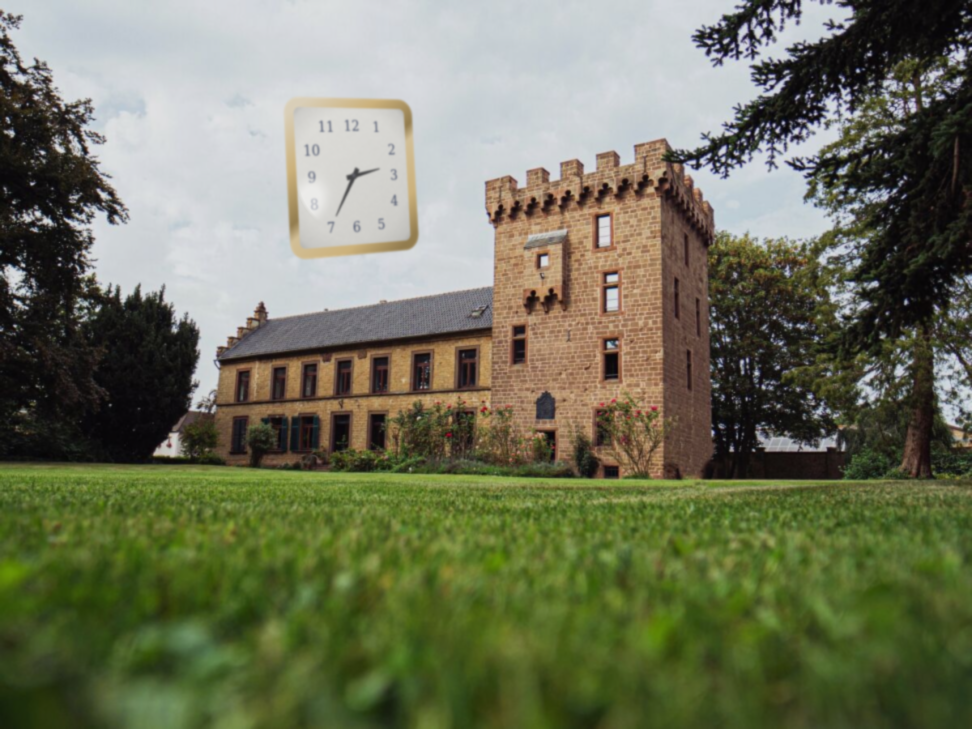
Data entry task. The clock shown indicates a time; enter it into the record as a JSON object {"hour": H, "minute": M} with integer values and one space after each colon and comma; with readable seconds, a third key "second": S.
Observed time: {"hour": 2, "minute": 35}
